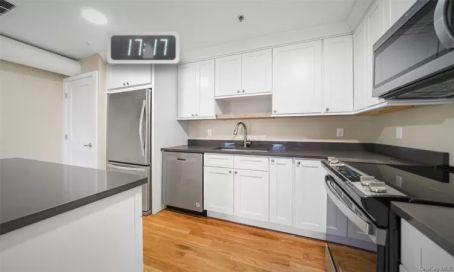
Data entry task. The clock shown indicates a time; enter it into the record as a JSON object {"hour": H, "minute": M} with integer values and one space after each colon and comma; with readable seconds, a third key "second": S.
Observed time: {"hour": 17, "minute": 17}
